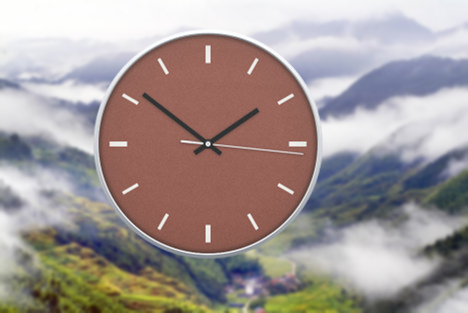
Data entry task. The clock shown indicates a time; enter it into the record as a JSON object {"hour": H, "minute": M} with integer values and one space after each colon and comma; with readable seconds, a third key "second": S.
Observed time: {"hour": 1, "minute": 51, "second": 16}
